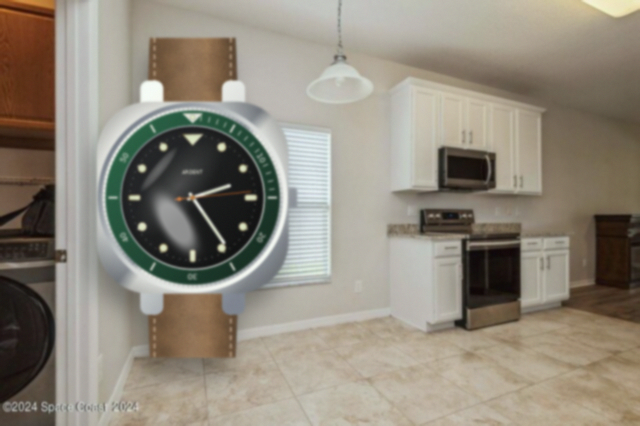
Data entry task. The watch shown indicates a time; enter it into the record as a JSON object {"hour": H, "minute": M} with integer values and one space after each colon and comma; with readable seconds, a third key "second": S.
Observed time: {"hour": 2, "minute": 24, "second": 14}
